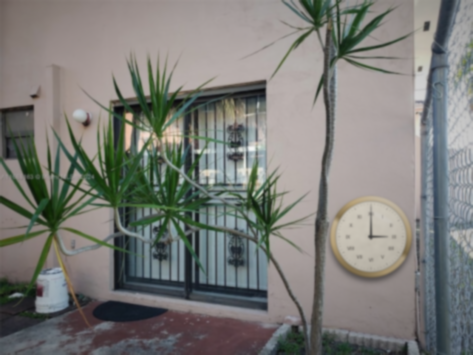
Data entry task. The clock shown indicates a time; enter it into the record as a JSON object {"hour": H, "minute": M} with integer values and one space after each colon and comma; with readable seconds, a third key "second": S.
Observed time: {"hour": 3, "minute": 0}
